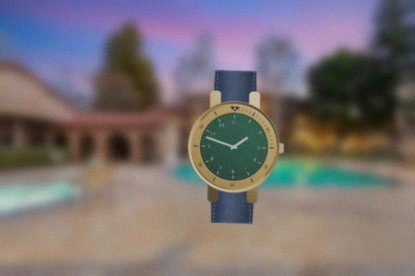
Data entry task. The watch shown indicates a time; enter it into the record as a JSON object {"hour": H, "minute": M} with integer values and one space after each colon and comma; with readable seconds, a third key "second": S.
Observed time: {"hour": 1, "minute": 48}
